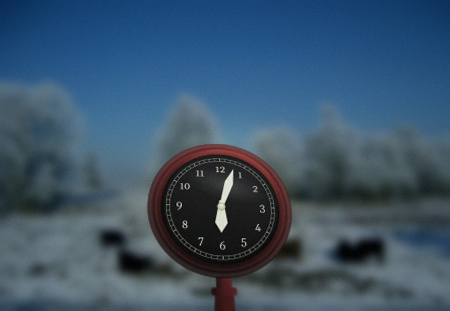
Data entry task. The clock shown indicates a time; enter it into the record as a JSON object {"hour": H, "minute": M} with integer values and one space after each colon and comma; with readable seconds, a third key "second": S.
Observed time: {"hour": 6, "minute": 3}
